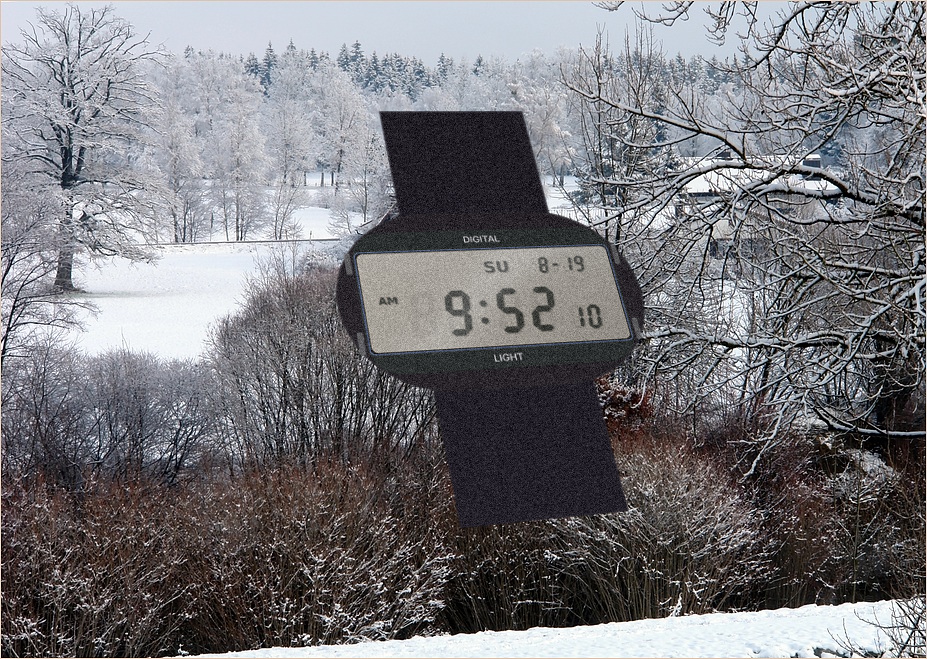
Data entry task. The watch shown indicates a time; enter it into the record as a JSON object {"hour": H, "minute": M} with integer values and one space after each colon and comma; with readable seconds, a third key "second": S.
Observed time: {"hour": 9, "minute": 52, "second": 10}
